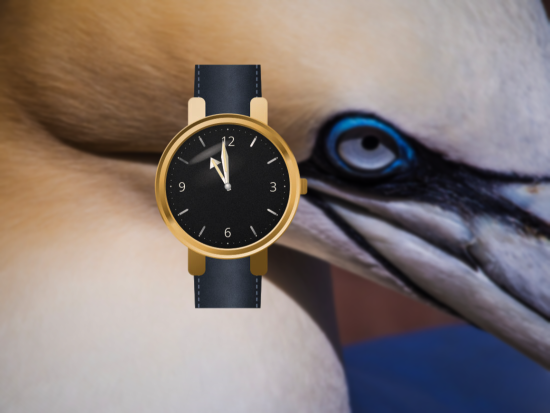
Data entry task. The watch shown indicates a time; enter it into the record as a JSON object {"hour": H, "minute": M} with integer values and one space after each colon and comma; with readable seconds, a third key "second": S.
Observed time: {"hour": 10, "minute": 59}
